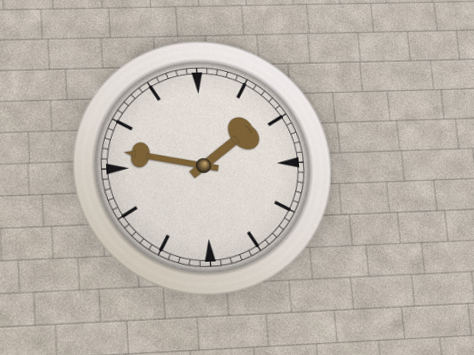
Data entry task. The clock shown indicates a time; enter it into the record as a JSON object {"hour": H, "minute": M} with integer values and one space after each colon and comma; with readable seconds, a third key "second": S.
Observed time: {"hour": 1, "minute": 47}
